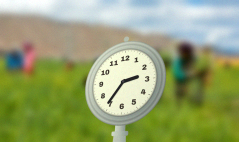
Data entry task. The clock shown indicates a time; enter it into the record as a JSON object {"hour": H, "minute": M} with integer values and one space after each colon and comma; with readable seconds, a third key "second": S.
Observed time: {"hour": 2, "minute": 36}
